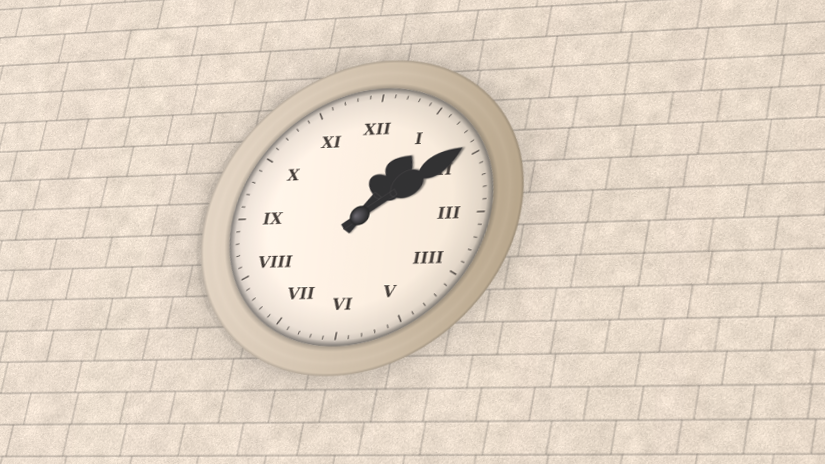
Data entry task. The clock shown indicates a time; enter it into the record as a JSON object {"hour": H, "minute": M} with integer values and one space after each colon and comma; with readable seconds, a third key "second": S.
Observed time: {"hour": 1, "minute": 9}
